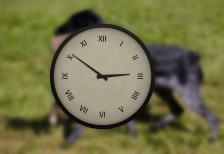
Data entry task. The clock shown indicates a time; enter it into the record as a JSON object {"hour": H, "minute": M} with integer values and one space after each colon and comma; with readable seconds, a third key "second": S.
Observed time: {"hour": 2, "minute": 51}
